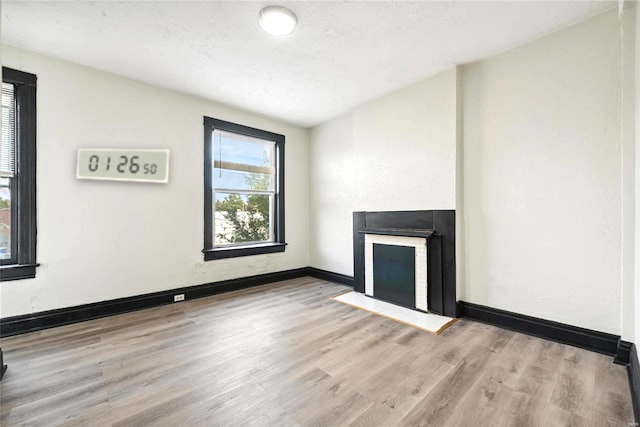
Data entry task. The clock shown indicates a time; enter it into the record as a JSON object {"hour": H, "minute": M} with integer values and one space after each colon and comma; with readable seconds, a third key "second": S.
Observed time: {"hour": 1, "minute": 26}
